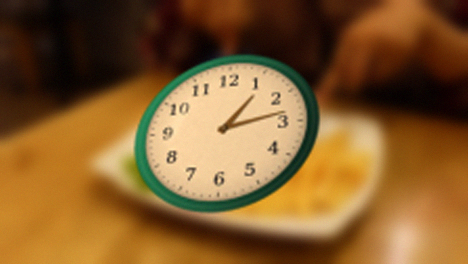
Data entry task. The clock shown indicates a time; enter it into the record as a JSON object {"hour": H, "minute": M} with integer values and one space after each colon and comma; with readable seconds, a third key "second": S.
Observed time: {"hour": 1, "minute": 13}
